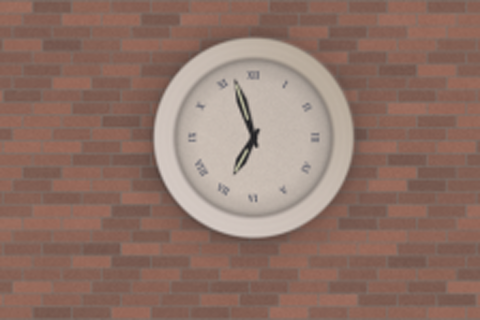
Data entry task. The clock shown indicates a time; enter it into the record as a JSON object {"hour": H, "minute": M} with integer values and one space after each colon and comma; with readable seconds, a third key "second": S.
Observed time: {"hour": 6, "minute": 57}
